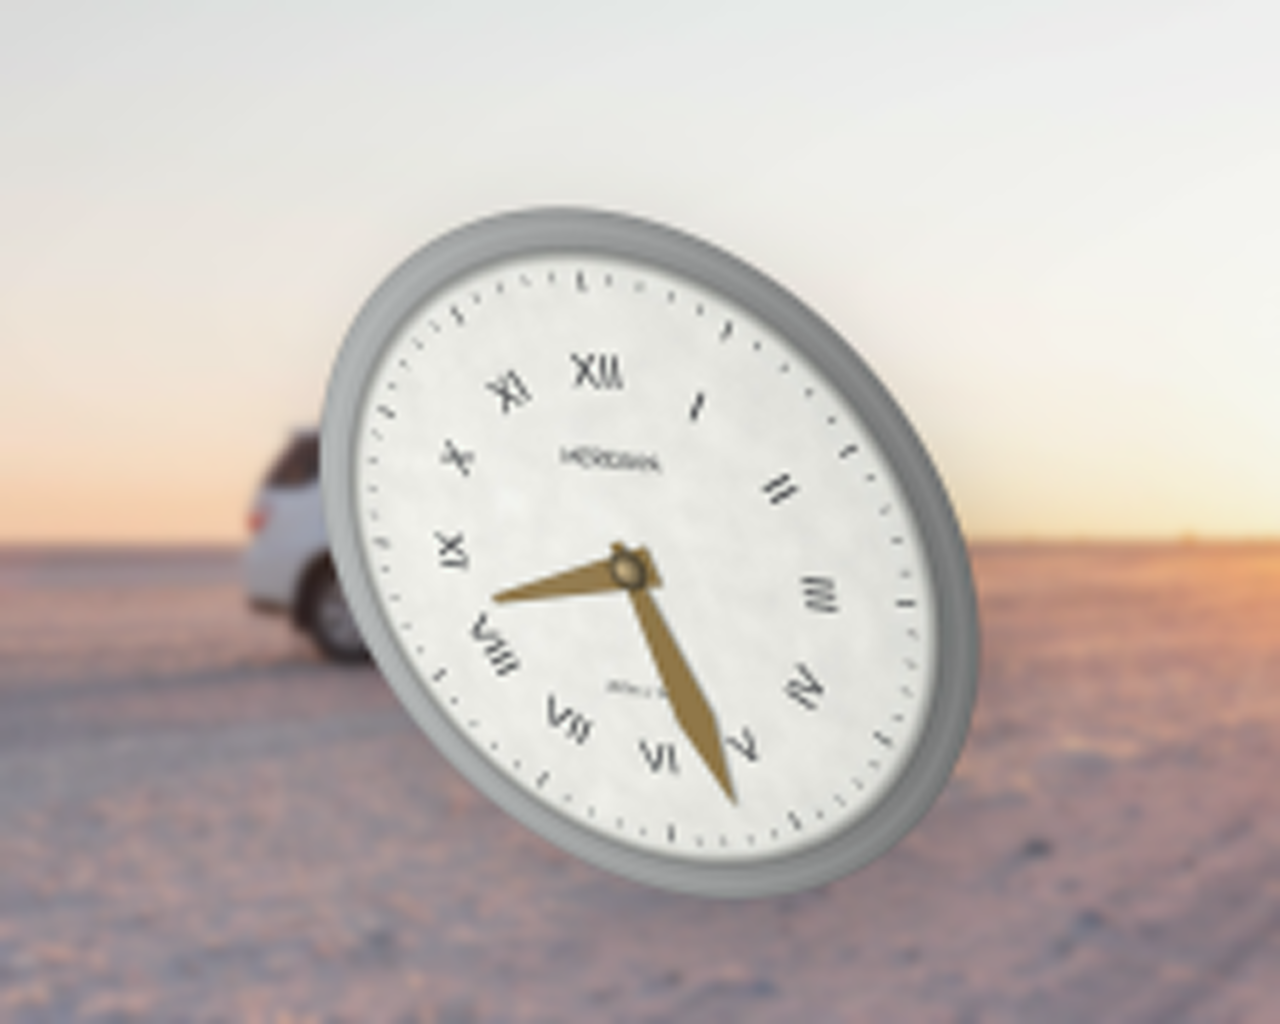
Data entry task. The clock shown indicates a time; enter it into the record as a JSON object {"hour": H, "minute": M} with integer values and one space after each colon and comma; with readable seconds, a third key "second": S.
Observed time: {"hour": 8, "minute": 27}
